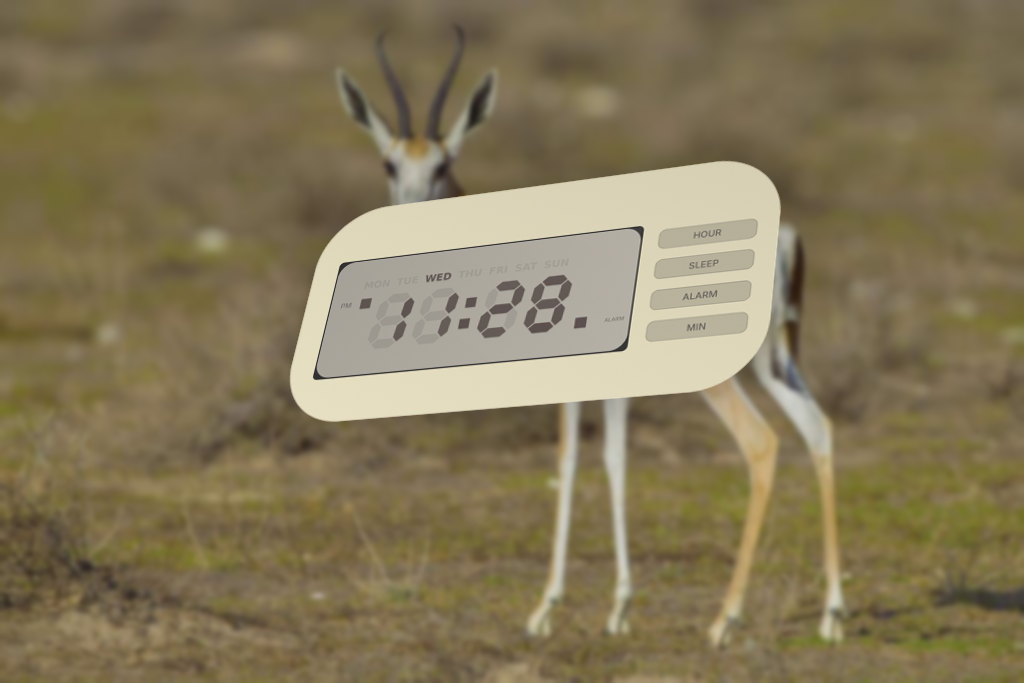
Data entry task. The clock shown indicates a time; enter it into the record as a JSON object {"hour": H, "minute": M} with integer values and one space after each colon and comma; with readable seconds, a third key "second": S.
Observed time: {"hour": 11, "minute": 28}
